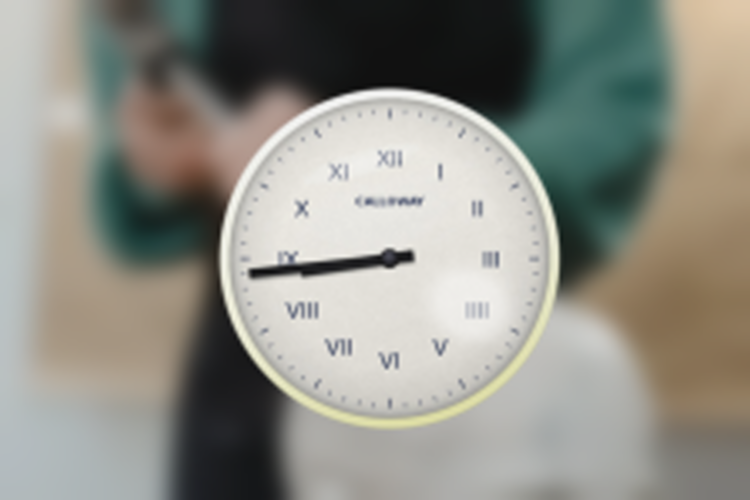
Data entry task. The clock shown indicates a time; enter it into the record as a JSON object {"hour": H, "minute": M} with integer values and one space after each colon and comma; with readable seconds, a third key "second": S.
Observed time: {"hour": 8, "minute": 44}
